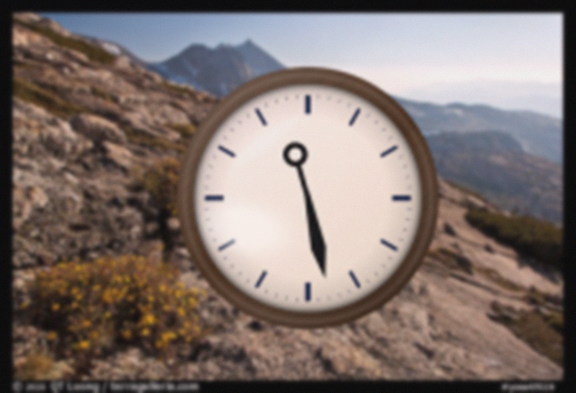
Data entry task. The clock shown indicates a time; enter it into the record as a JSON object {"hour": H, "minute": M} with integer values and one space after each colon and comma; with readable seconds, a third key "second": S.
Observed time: {"hour": 11, "minute": 28}
